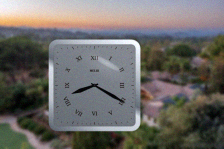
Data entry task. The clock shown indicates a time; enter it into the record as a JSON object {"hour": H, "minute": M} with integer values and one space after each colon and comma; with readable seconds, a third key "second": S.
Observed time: {"hour": 8, "minute": 20}
